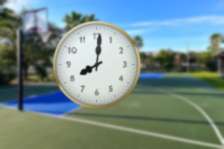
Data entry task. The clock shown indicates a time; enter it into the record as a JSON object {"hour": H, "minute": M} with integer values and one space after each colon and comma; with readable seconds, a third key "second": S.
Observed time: {"hour": 8, "minute": 1}
